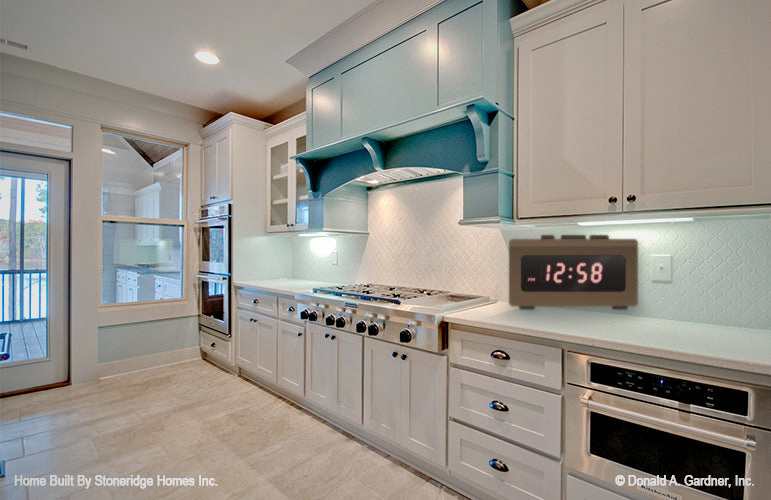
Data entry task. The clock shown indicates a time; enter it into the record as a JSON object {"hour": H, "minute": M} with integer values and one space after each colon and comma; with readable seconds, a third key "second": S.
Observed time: {"hour": 12, "minute": 58}
